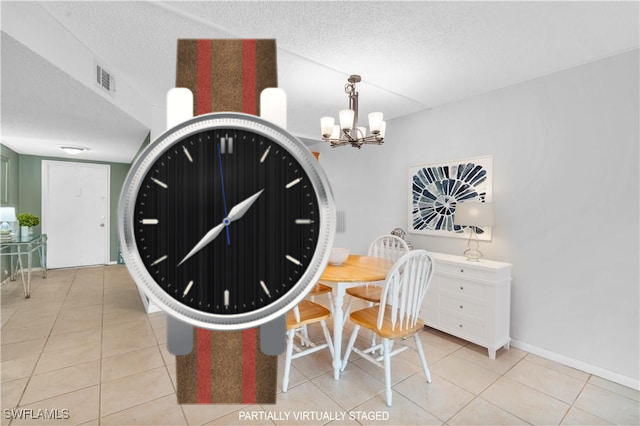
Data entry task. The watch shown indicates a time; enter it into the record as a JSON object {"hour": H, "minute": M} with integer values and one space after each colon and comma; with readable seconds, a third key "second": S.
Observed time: {"hour": 1, "minute": 37, "second": 59}
